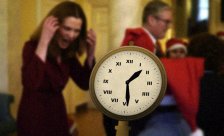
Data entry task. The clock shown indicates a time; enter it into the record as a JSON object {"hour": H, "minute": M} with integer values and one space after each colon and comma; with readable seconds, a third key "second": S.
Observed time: {"hour": 1, "minute": 29}
